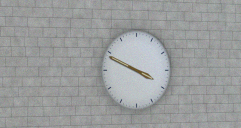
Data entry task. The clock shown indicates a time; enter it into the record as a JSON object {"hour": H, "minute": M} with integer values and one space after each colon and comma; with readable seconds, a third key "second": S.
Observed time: {"hour": 3, "minute": 49}
